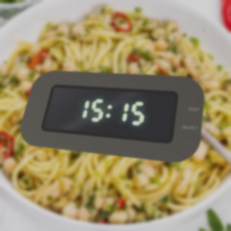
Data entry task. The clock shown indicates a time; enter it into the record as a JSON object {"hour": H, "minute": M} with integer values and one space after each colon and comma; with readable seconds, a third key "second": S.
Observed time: {"hour": 15, "minute": 15}
